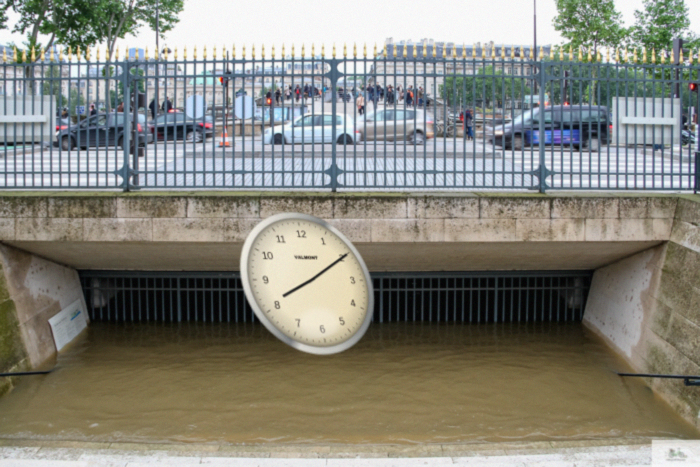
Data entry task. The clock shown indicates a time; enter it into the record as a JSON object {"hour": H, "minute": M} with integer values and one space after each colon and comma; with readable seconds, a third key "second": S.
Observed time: {"hour": 8, "minute": 10}
